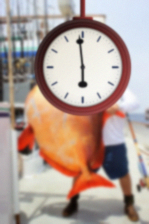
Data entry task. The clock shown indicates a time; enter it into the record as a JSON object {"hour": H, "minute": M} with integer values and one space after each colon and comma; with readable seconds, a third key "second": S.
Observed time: {"hour": 5, "minute": 59}
